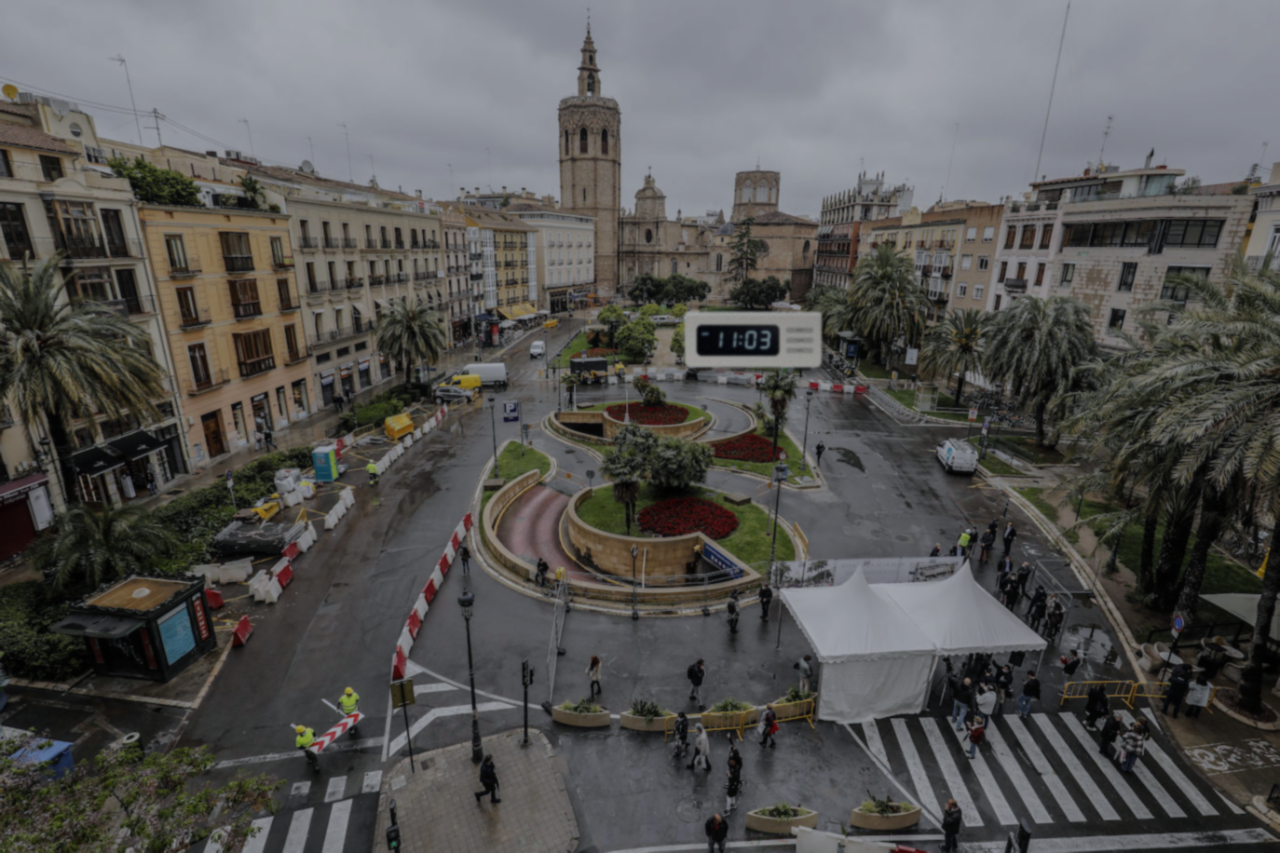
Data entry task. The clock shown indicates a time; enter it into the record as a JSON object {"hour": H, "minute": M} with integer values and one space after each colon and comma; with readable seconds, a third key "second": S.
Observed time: {"hour": 11, "minute": 3}
